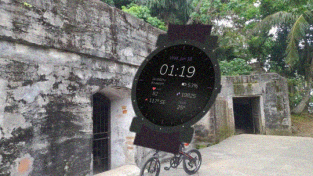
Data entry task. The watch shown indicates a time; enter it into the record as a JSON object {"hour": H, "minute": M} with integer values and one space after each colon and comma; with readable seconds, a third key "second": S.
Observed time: {"hour": 1, "minute": 19}
